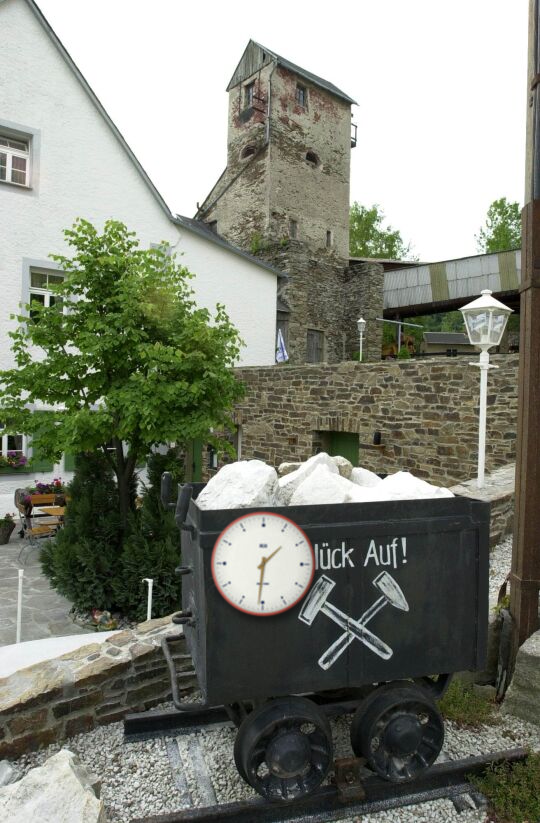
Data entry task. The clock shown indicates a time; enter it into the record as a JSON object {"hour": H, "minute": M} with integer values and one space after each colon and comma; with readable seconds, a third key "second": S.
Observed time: {"hour": 1, "minute": 31}
